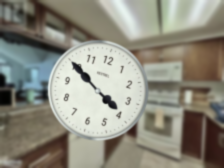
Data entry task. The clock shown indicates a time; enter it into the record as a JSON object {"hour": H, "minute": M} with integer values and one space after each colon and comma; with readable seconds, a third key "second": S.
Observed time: {"hour": 3, "minute": 50}
